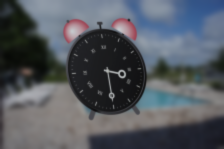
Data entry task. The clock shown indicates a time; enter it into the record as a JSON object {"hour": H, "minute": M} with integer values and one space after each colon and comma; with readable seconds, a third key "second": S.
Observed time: {"hour": 3, "minute": 30}
